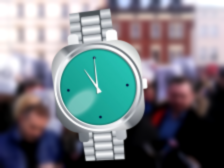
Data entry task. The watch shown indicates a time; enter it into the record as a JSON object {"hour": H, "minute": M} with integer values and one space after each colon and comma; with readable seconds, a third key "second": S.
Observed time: {"hour": 11, "minute": 0}
